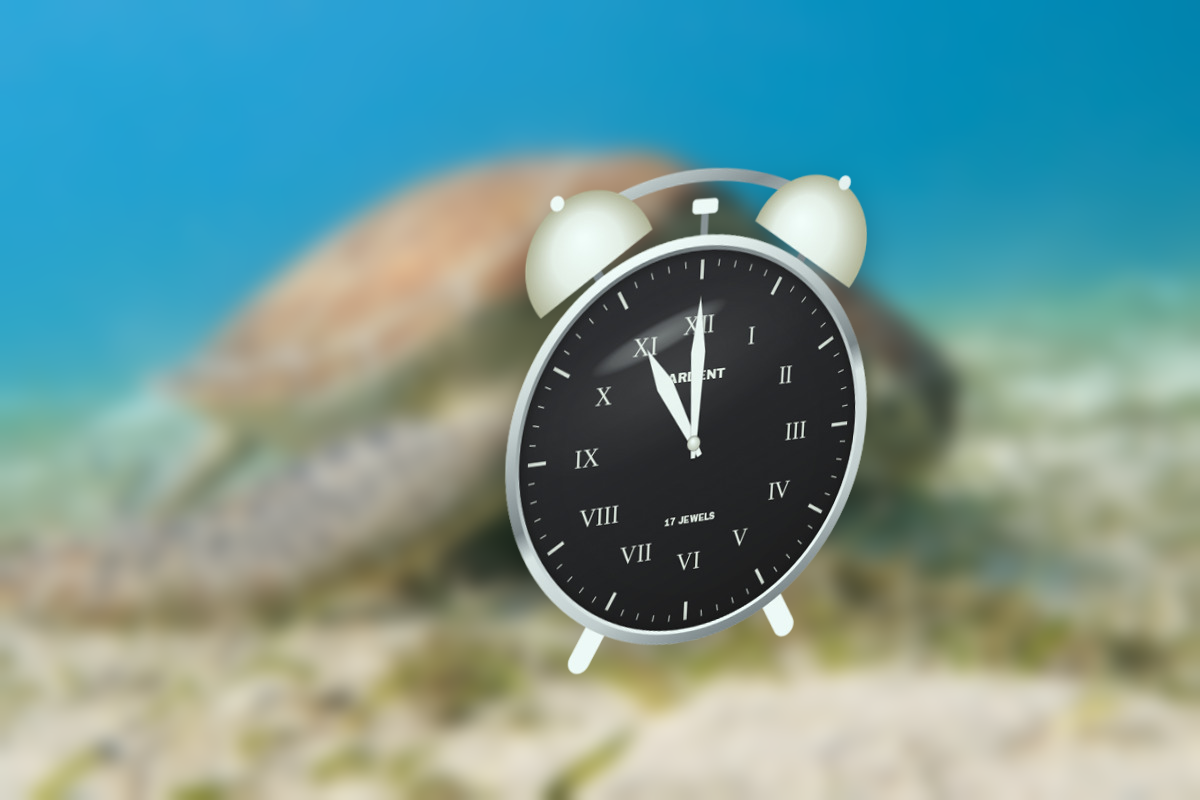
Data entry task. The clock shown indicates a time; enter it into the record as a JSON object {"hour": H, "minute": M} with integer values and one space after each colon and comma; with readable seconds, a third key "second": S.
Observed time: {"hour": 11, "minute": 0}
